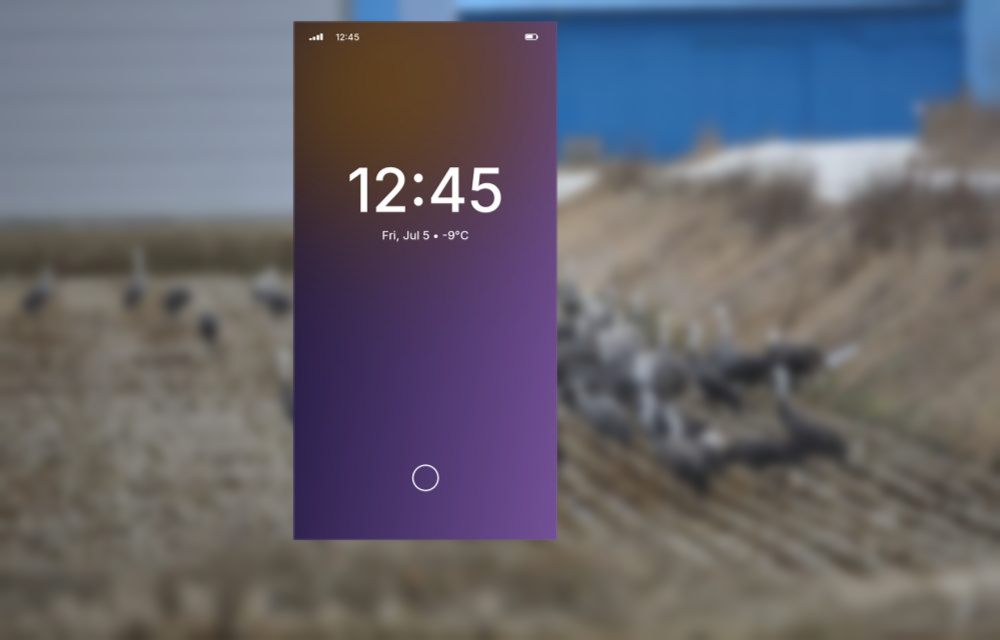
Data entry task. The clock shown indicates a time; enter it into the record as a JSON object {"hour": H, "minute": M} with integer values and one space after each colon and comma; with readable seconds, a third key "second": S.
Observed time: {"hour": 12, "minute": 45}
